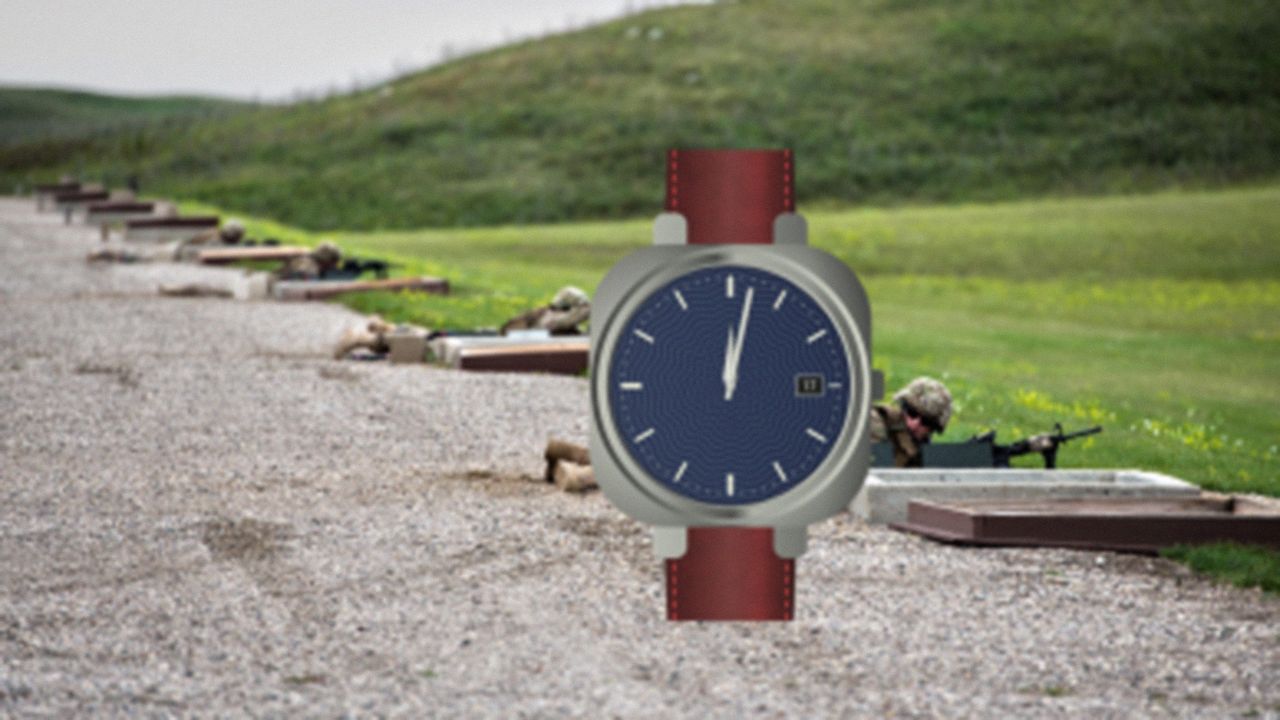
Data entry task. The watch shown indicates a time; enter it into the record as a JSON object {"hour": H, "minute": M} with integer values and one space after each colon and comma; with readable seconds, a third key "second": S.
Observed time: {"hour": 12, "minute": 2}
